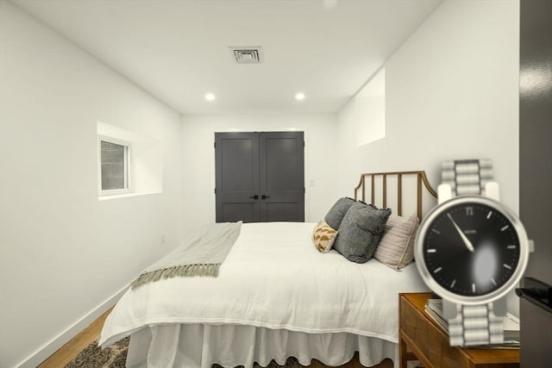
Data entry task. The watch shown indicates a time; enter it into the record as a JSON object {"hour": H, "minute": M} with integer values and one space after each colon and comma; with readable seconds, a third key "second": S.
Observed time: {"hour": 10, "minute": 55}
